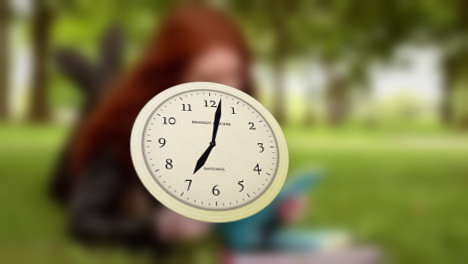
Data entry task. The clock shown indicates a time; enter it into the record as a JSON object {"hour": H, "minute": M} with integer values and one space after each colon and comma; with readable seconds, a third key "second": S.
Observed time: {"hour": 7, "minute": 2}
